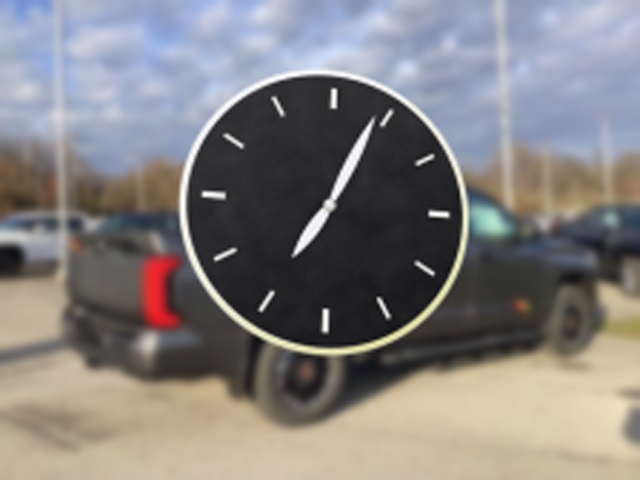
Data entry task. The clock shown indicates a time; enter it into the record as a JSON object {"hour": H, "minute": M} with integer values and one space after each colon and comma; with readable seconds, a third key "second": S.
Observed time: {"hour": 7, "minute": 4}
